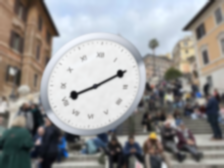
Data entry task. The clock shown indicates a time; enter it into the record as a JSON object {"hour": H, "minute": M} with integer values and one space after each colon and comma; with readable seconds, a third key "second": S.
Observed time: {"hour": 8, "minute": 10}
